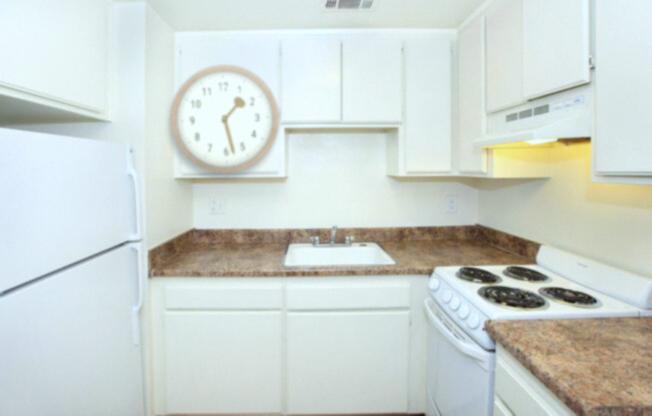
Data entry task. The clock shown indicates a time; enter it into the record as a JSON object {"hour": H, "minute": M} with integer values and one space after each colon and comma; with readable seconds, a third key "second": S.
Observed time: {"hour": 1, "minute": 28}
